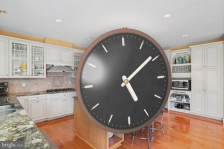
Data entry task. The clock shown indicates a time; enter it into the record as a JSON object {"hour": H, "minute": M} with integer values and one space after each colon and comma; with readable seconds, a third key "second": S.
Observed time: {"hour": 5, "minute": 9}
